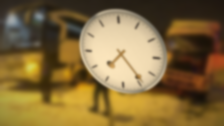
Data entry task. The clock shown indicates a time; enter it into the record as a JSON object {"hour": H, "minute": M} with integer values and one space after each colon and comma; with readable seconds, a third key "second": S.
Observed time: {"hour": 7, "minute": 24}
